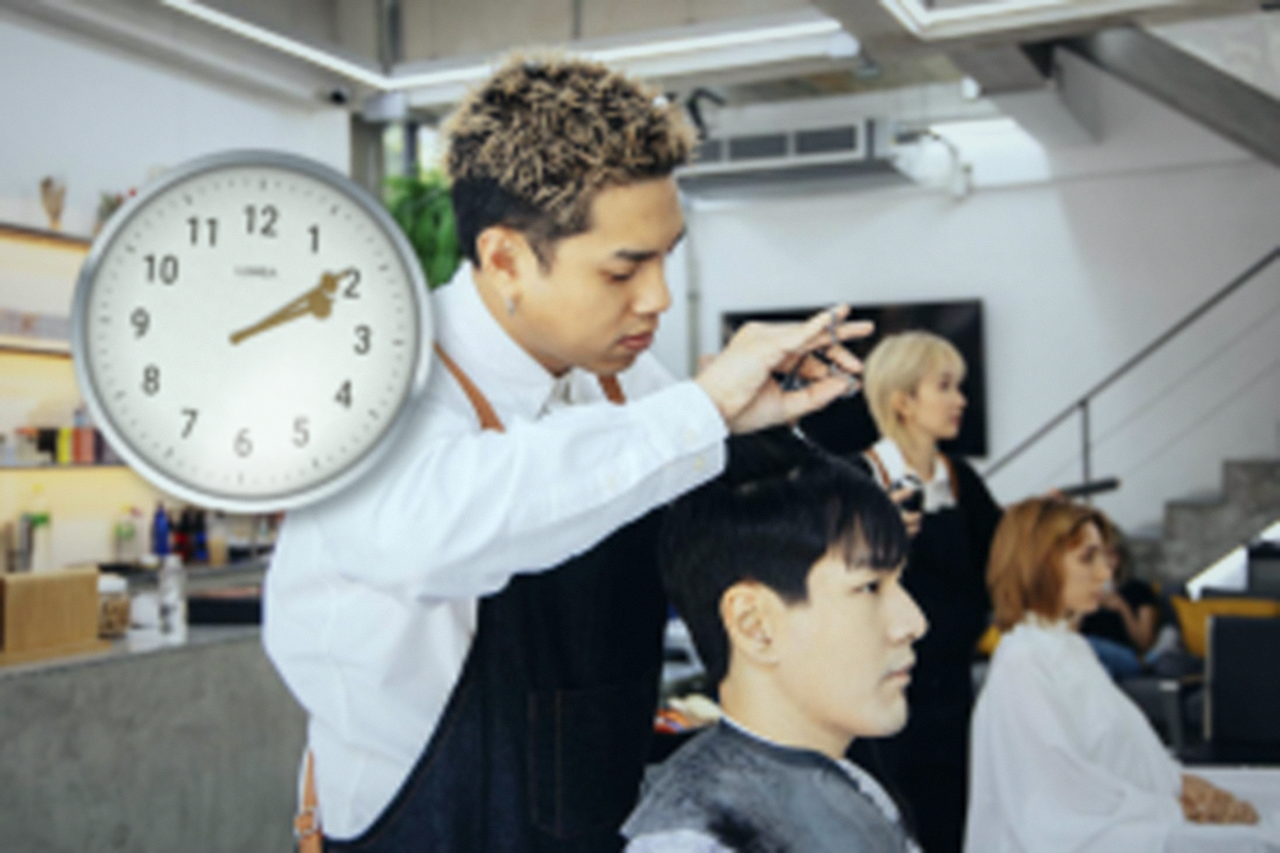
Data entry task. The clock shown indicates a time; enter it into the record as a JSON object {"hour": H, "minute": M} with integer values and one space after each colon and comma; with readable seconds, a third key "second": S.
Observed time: {"hour": 2, "minute": 9}
